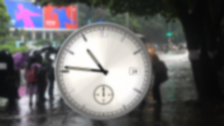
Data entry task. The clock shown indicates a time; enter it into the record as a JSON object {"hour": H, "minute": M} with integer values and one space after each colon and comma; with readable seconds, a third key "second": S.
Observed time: {"hour": 10, "minute": 46}
